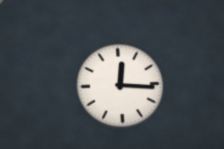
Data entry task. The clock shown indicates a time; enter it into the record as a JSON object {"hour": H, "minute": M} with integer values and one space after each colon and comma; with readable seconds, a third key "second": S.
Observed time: {"hour": 12, "minute": 16}
